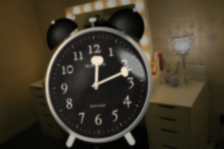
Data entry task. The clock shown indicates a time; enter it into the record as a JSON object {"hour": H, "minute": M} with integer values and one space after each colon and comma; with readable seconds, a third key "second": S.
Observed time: {"hour": 12, "minute": 12}
